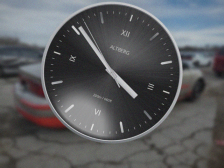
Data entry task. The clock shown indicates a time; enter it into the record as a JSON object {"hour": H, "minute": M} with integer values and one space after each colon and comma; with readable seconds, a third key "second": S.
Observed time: {"hour": 3, "minute": 50, "second": 52}
